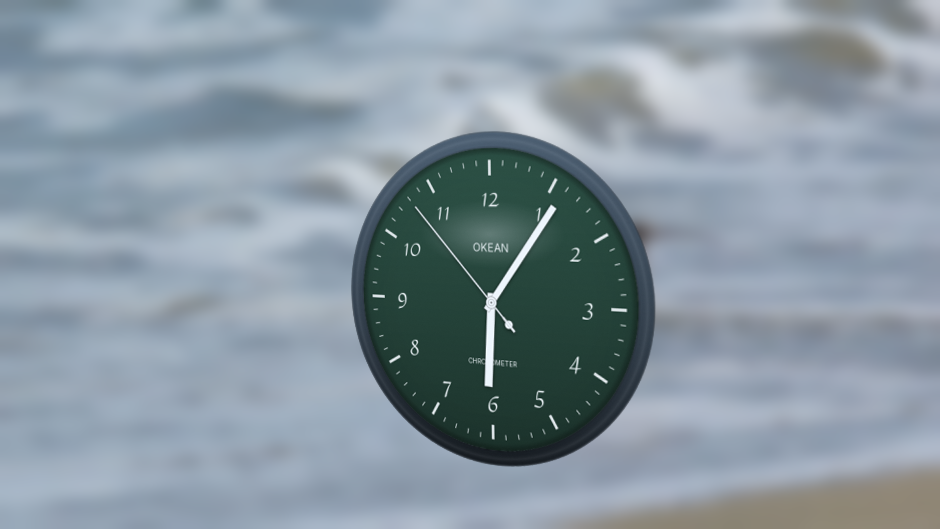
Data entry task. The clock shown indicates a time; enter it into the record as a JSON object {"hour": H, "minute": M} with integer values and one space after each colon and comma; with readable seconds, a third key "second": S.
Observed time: {"hour": 6, "minute": 5, "second": 53}
